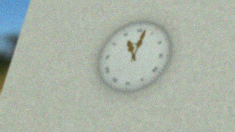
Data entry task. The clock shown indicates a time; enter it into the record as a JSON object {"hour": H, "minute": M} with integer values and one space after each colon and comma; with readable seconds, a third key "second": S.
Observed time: {"hour": 11, "minute": 2}
